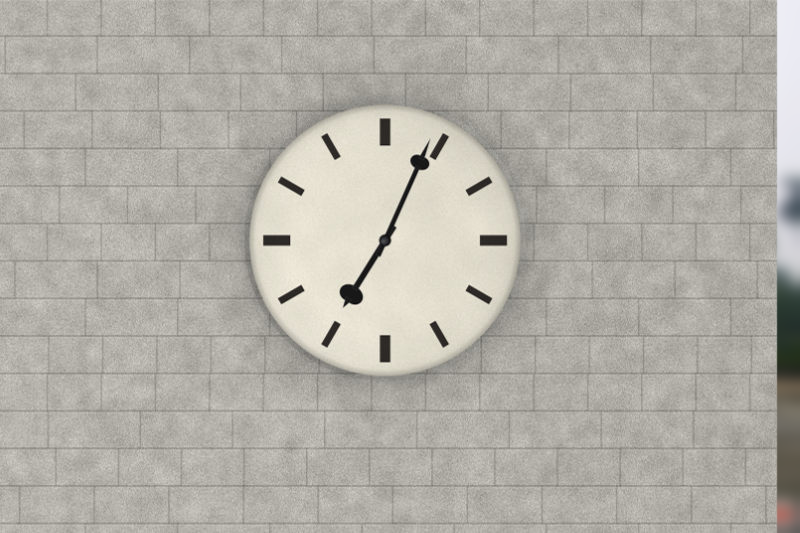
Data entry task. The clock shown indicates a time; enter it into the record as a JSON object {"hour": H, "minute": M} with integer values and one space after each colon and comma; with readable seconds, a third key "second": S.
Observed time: {"hour": 7, "minute": 4}
